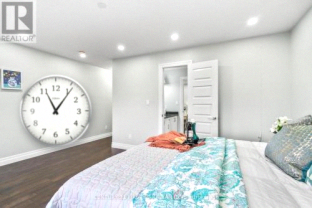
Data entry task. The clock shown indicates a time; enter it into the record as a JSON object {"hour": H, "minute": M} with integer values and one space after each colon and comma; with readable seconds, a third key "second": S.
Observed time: {"hour": 11, "minute": 6}
